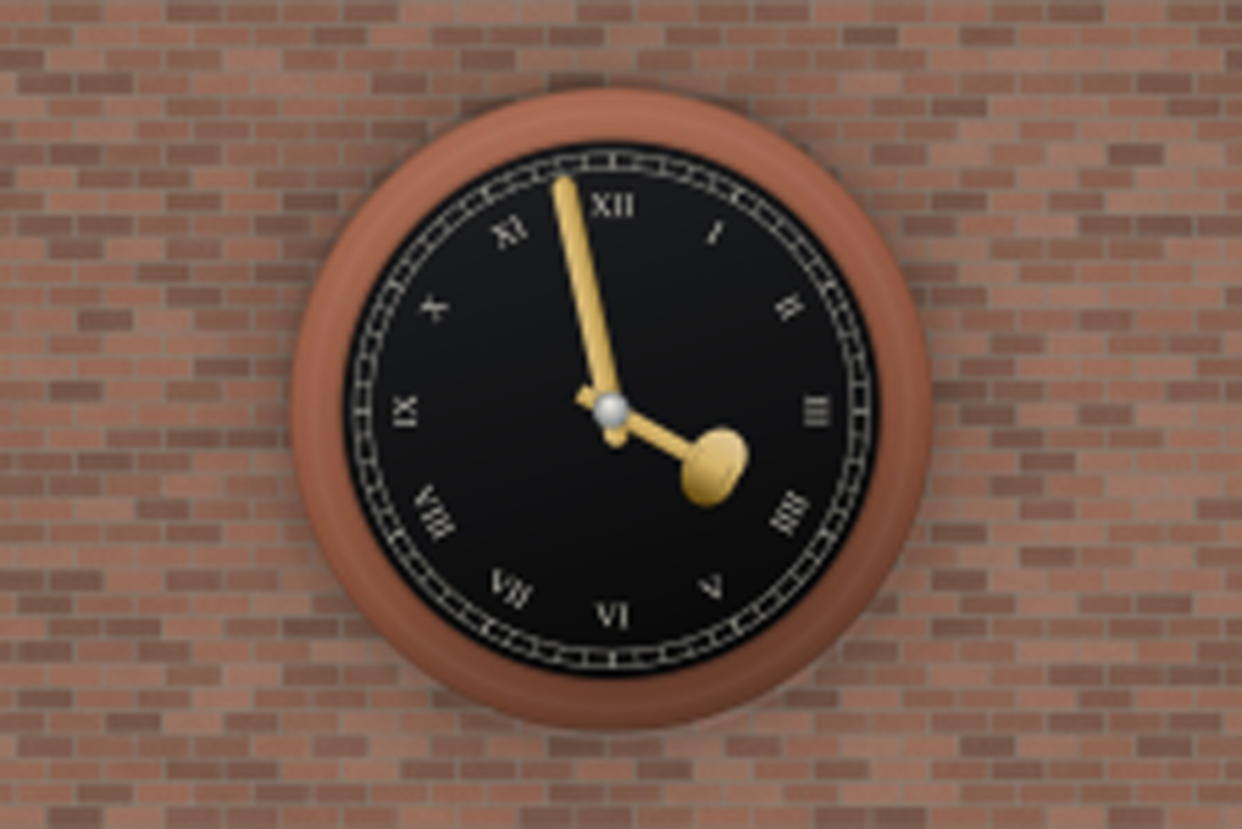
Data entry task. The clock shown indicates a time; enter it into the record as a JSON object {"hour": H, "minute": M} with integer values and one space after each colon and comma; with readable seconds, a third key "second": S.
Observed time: {"hour": 3, "minute": 58}
